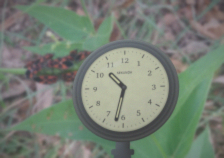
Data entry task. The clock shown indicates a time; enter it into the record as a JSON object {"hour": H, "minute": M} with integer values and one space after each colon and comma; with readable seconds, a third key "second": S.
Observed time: {"hour": 10, "minute": 32}
